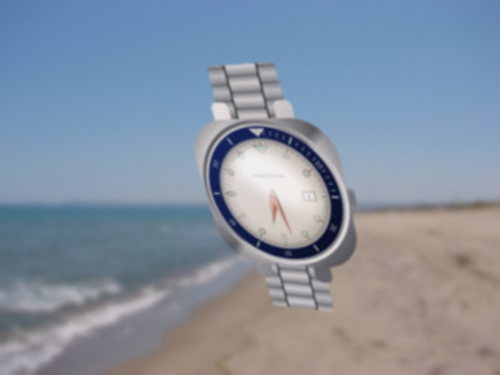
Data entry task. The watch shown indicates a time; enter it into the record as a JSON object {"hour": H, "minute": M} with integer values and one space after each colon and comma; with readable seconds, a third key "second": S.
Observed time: {"hour": 6, "minute": 28}
